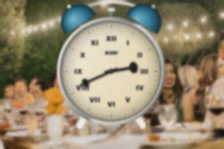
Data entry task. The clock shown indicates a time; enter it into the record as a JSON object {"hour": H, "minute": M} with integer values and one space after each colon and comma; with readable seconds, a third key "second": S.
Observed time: {"hour": 2, "minute": 41}
